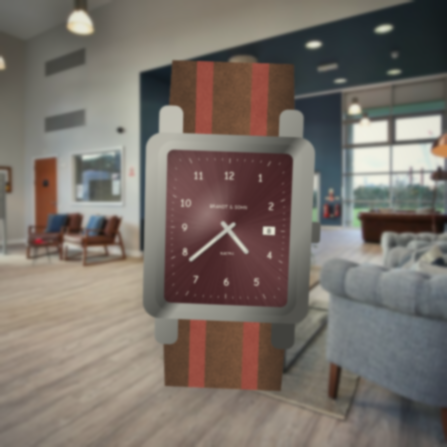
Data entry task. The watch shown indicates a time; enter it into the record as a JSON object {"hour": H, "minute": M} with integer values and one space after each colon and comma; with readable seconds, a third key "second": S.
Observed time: {"hour": 4, "minute": 38}
